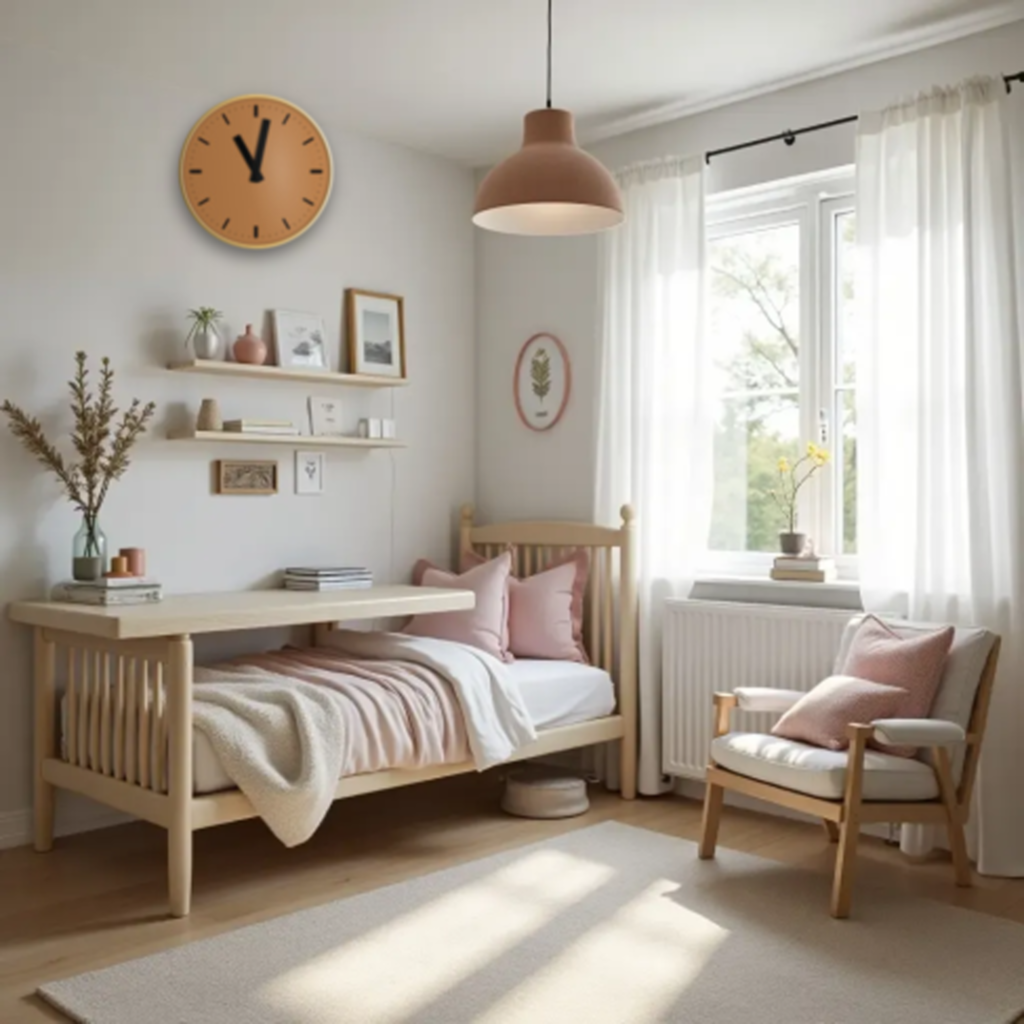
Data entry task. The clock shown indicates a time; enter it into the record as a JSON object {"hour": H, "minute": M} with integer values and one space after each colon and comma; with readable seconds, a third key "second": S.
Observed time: {"hour": 11, "minute": 2}
